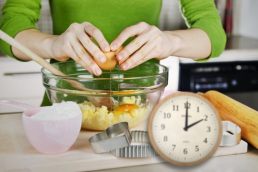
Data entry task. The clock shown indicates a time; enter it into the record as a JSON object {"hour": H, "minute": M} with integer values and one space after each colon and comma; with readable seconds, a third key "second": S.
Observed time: {"hour": 2, "minute": 0}
